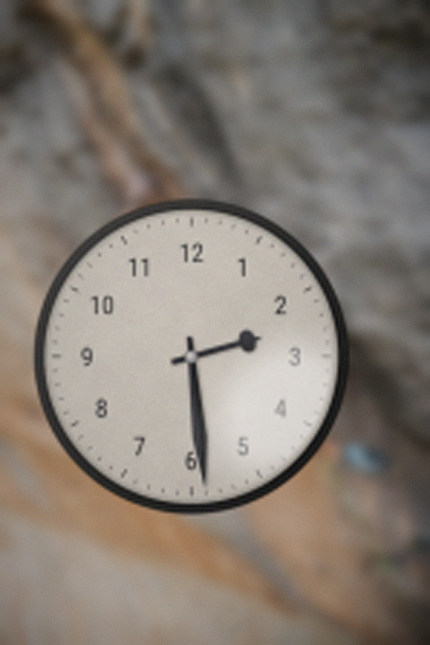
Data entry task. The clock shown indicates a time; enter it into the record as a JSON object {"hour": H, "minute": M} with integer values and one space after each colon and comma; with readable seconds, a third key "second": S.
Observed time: {"hour": 2, "minute": 29}
